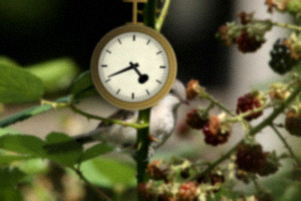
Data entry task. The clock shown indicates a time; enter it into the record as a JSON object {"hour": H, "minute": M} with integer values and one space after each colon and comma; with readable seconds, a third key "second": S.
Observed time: {"hour": 4, "minute": 41}
